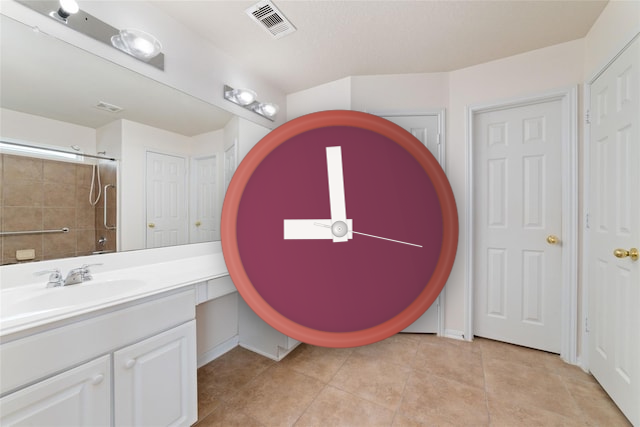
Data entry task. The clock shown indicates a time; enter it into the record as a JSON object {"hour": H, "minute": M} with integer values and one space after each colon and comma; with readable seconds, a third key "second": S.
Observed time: {"hour": 8, "minute": 59, "second": 17}
